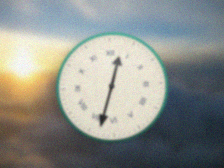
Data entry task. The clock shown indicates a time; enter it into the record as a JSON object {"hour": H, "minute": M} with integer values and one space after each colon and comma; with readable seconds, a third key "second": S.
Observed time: {"hour": 12, "minute": 33}
